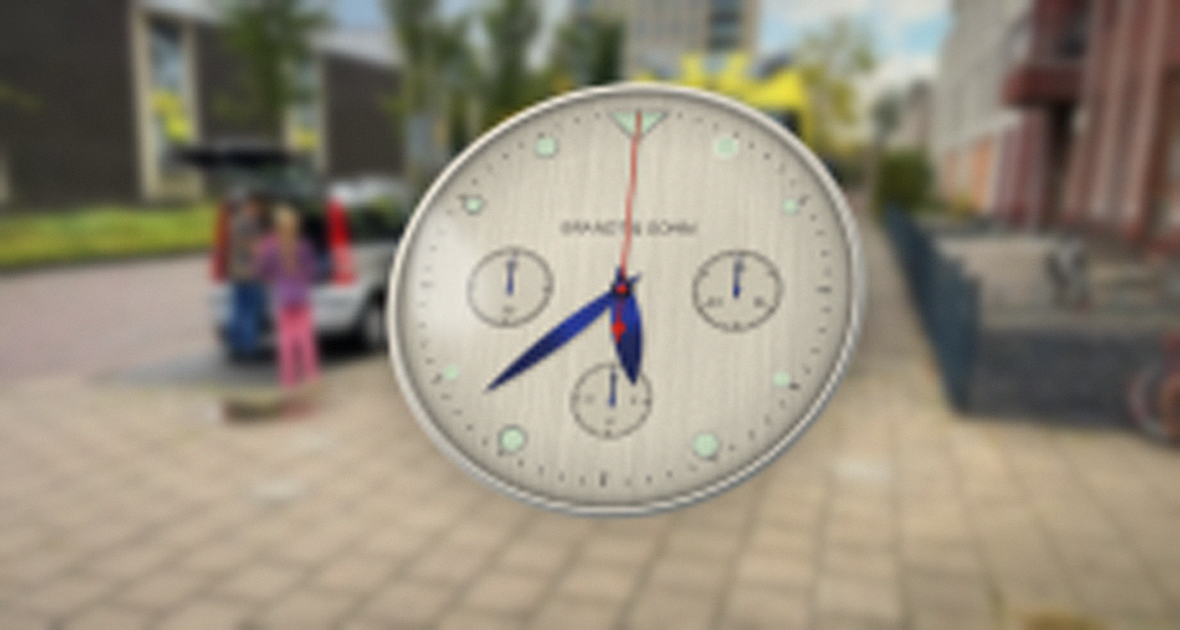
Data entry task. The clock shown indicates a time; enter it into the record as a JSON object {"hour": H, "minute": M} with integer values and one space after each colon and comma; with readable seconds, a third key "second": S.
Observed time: {"hour": 5, "minute": 38}
